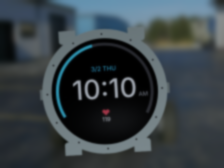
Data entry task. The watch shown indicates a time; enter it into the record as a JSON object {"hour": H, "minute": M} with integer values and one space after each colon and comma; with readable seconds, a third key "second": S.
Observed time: {"hour": 10, "minute": 10}
